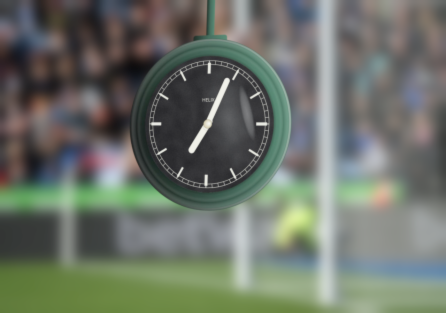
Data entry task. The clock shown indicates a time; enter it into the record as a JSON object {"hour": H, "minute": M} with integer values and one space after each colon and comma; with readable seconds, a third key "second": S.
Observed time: {"hour": 7, "minute": 4}
